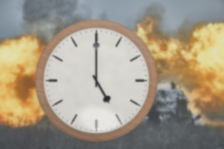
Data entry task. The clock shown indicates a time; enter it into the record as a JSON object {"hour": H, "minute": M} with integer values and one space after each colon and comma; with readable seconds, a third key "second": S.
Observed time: {"hour": 5, "minute": 0}
